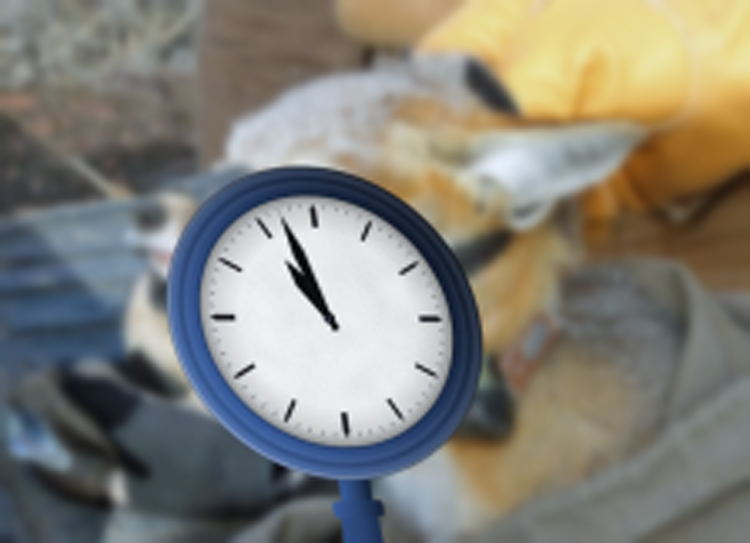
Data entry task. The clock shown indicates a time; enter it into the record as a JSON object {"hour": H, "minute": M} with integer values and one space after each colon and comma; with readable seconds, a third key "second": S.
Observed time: {"hour": 10, "minute": 57}
